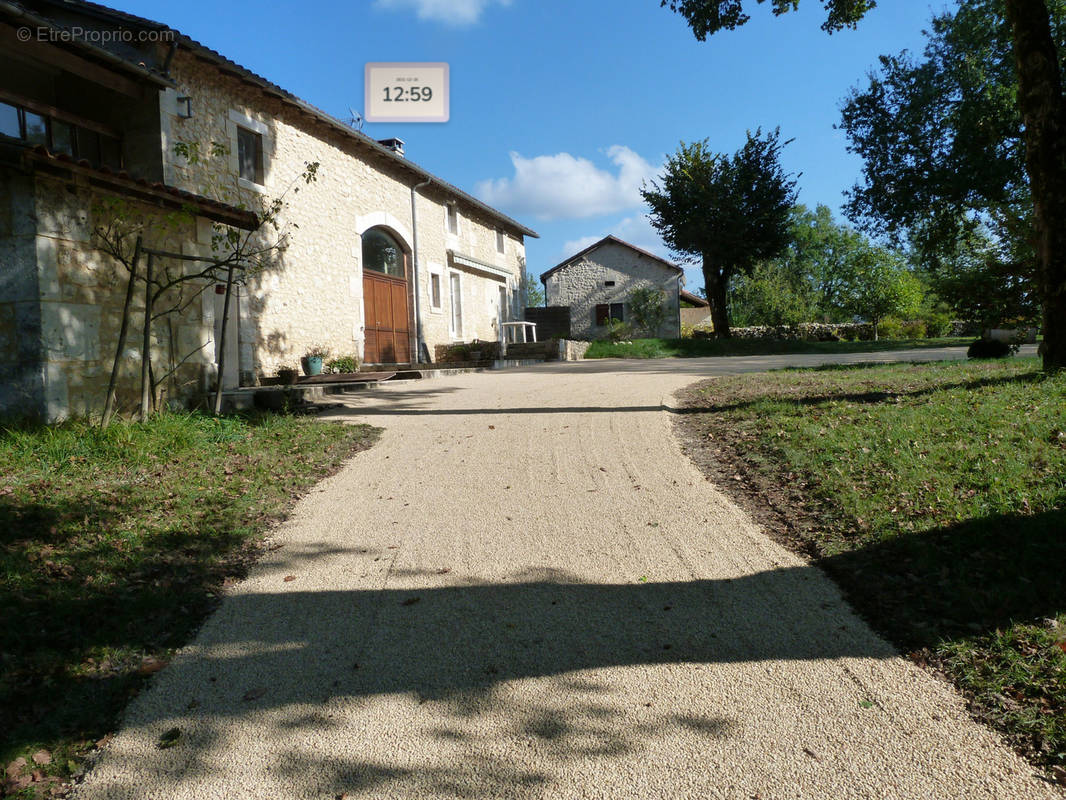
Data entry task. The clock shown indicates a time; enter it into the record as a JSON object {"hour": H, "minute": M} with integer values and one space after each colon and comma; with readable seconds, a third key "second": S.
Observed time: {"hour": 12, "minute": 59}
